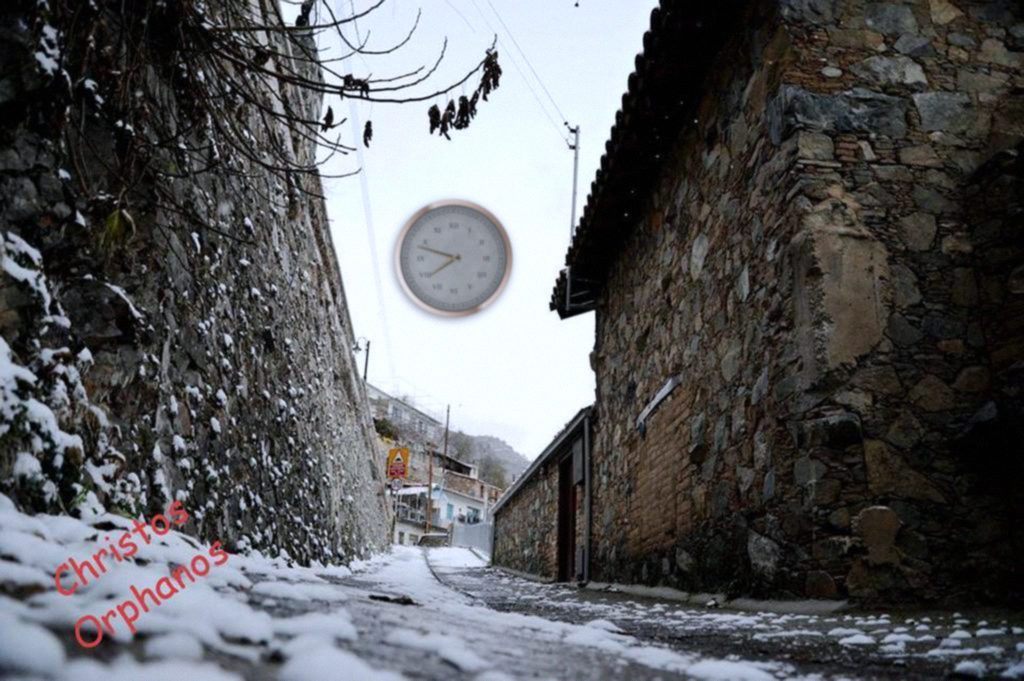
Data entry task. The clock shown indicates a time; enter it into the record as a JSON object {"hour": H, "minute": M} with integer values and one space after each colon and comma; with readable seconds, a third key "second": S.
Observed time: {"hour": 7, "minute": 48}
